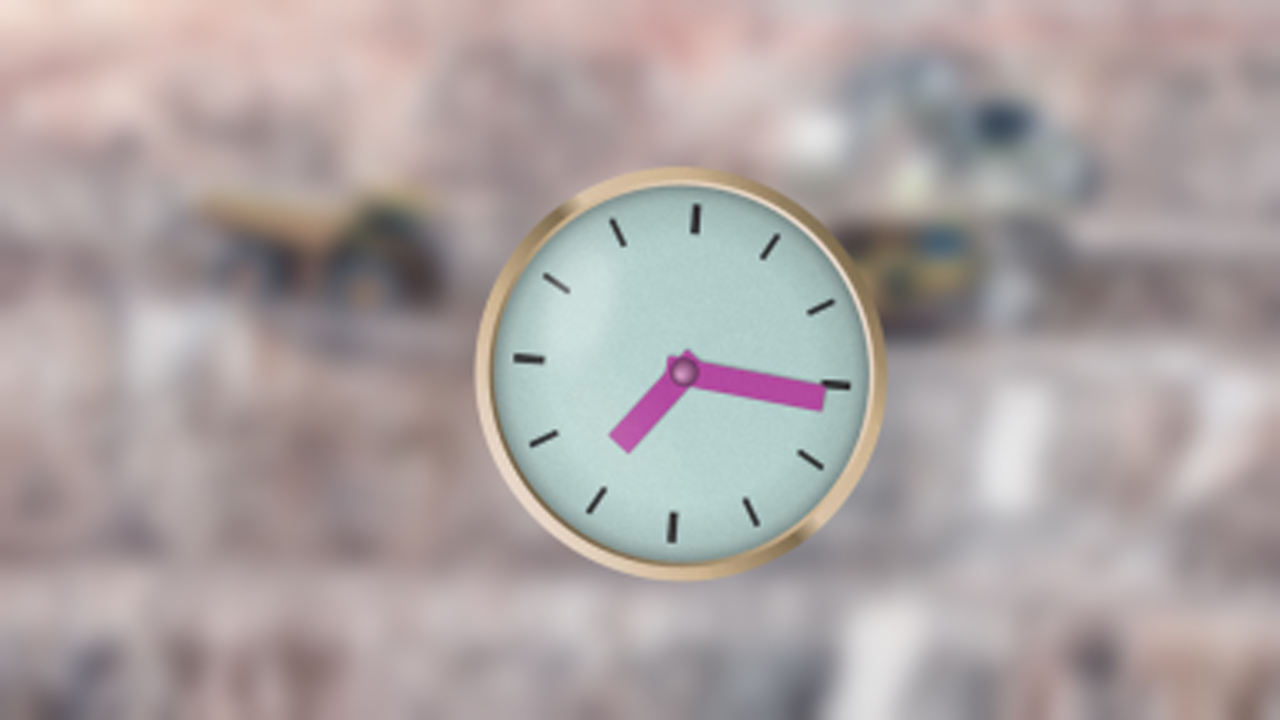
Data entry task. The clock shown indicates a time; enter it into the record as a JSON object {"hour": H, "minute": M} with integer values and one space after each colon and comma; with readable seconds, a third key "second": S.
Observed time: {"hour": 7, "minute": 16}
